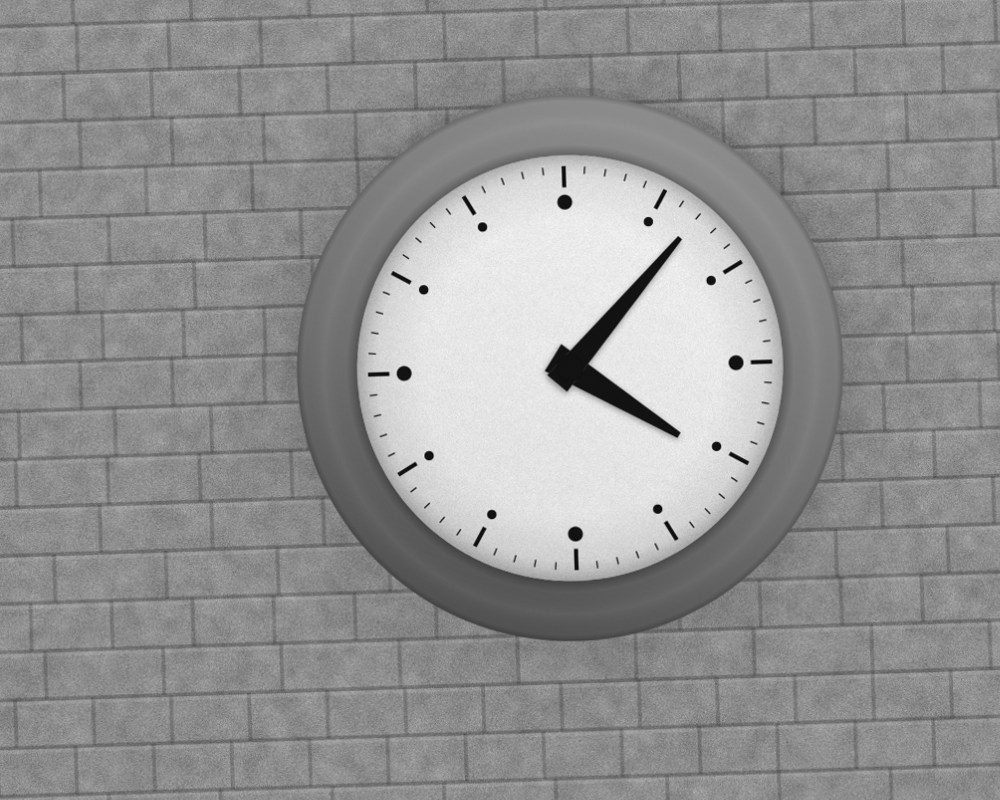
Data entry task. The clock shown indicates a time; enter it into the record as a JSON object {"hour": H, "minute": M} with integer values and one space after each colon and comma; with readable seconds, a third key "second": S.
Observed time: {"hour": 4, "minute": 7}
